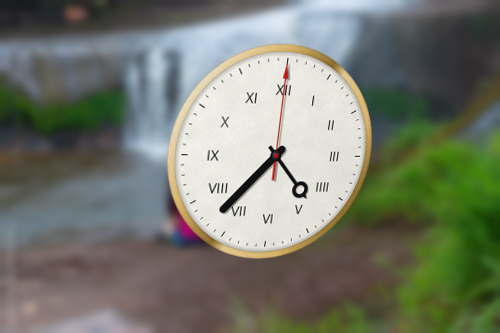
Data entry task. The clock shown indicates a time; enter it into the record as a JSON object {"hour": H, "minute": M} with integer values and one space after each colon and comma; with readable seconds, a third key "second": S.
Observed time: {"hour": 4, "minute": 37, "second": 0}
